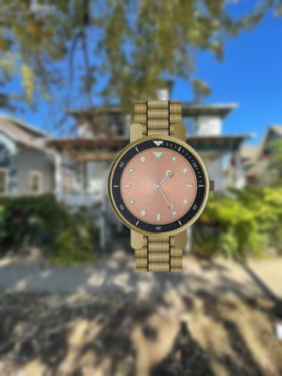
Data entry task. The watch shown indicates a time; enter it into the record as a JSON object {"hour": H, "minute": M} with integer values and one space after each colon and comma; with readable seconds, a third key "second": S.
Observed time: {"hour": 1, "minute": 25}
